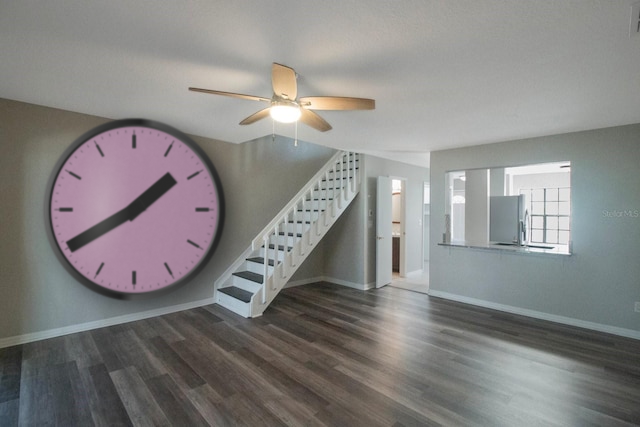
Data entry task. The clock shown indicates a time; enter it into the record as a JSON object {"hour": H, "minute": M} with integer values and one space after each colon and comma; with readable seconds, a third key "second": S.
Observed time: {"hour": 1, "minute": 40}
